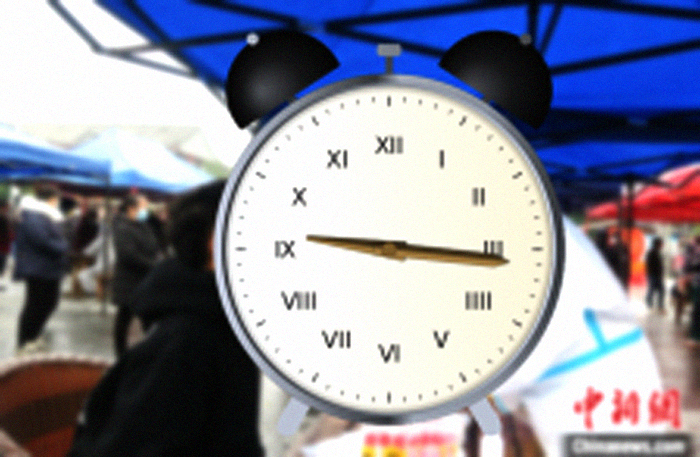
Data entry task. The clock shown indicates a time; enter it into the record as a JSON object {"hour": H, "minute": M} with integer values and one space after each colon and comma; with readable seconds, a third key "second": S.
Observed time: {"hour": 9, "minute": 16}
